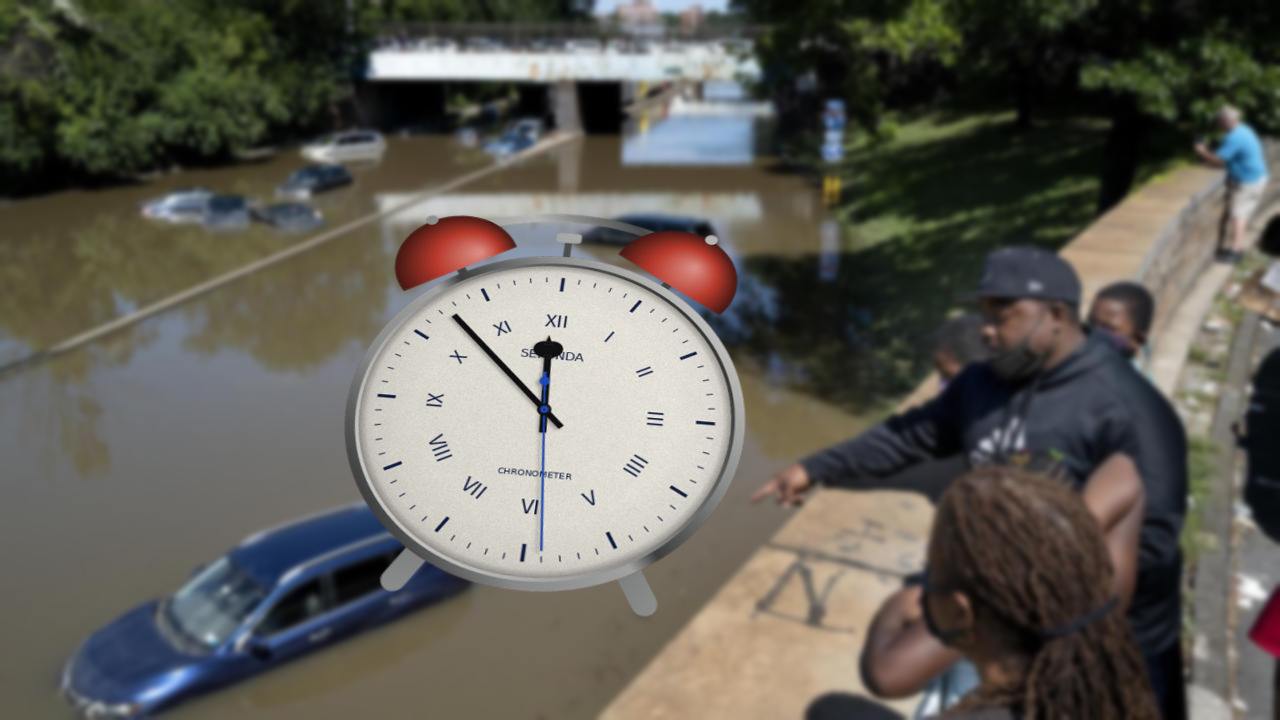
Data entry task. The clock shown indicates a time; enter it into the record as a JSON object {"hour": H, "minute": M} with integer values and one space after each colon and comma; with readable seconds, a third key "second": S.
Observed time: {"hour": 11, "minute": 52, "second": 29}
